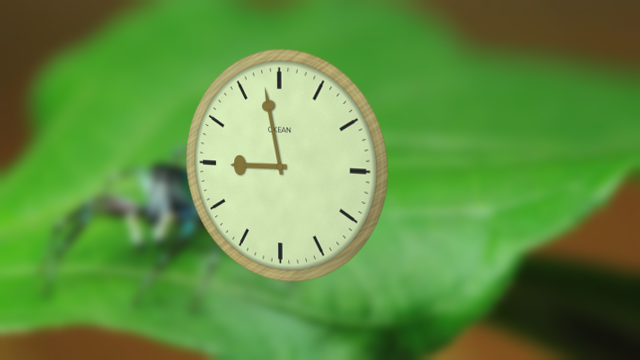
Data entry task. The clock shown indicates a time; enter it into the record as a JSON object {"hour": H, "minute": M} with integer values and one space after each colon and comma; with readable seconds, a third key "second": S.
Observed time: {"hour": 8, "minute": 58}
